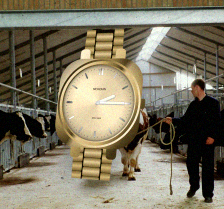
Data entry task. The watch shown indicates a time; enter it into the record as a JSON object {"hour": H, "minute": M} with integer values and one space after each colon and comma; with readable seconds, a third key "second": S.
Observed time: {"hour": 2, "minute": 15}
